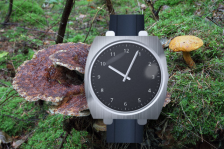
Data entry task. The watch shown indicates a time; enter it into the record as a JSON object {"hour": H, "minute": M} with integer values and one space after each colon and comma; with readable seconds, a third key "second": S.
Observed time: {"hour": 10, "minute": 4}
